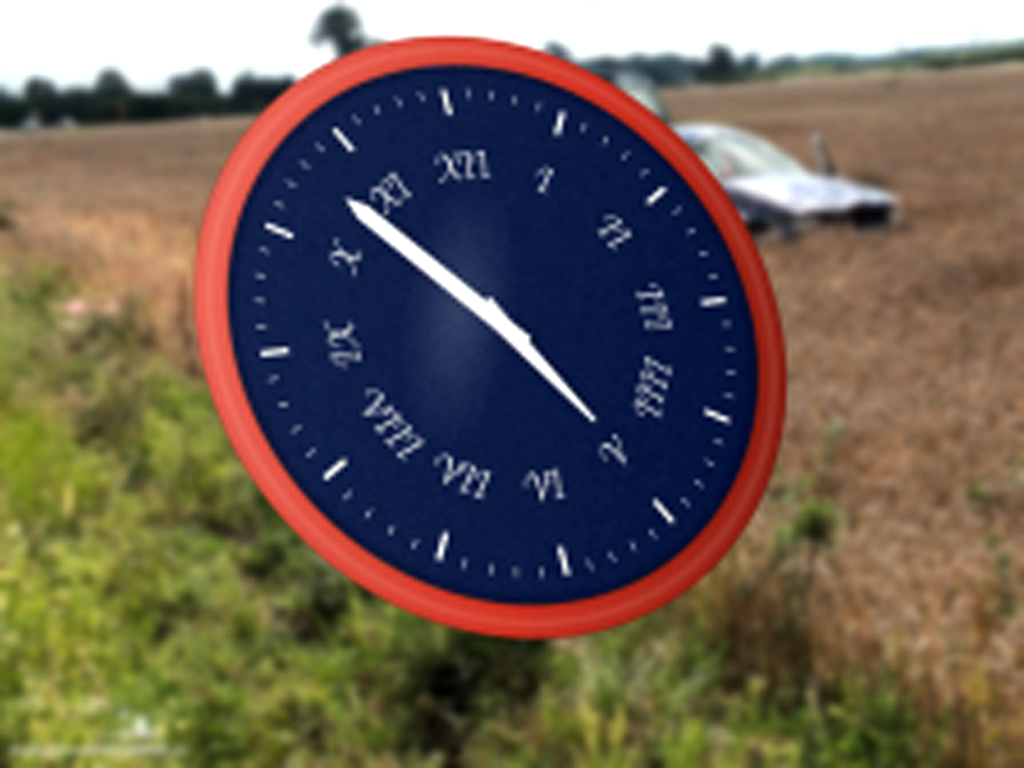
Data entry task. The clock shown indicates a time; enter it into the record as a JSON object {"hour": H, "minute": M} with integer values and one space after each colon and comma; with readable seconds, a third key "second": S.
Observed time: {"hour": 4, "minute": 53}
